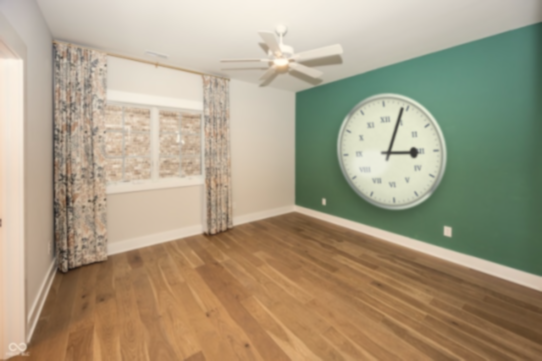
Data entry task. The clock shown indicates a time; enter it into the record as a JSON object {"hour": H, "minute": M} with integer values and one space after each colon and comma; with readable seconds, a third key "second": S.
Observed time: {"hour": 3, "minute": 4}
